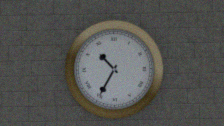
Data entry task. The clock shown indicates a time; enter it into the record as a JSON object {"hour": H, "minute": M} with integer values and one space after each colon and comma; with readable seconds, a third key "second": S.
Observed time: {"hour": 10, "minute": 35}
